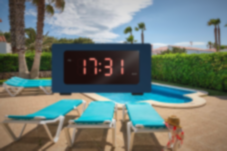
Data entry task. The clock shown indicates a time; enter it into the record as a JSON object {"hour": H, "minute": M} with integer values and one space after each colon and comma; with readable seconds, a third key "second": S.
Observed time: {"hour": 17, "minute": 31}
